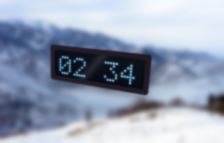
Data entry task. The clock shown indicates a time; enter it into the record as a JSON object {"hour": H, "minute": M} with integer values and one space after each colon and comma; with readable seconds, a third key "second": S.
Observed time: {"hour": 2, "minute": 34}
